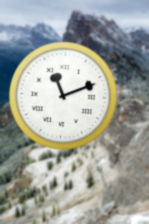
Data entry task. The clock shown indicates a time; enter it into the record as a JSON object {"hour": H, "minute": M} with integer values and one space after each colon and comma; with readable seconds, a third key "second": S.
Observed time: {"hour": 11, "minute": 11}
